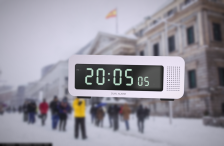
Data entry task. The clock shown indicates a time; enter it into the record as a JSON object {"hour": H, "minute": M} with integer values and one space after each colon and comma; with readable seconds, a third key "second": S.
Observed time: {"hour": 20, "minute": 5, "second": 5}
